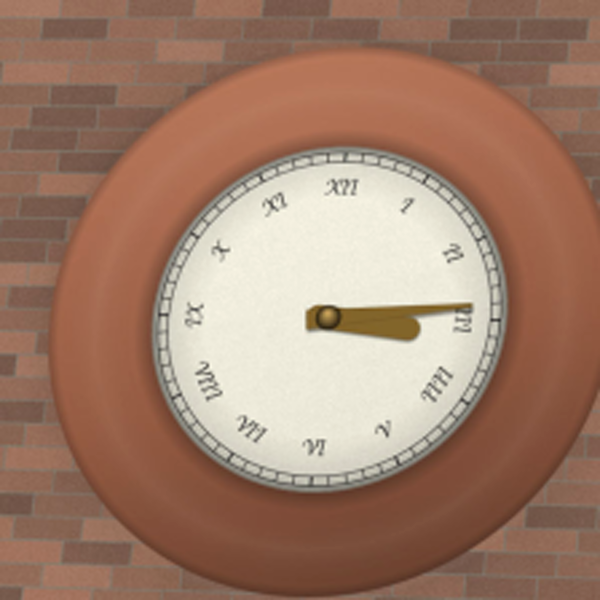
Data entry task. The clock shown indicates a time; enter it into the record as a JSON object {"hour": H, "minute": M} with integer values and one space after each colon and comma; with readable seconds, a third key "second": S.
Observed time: {"hour": 3, "minute": 14}
